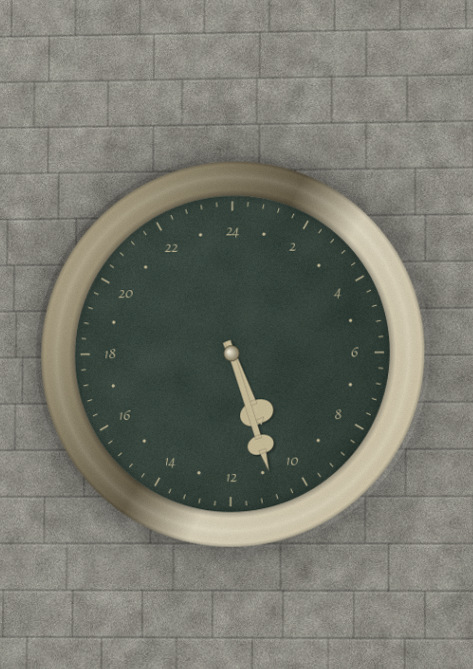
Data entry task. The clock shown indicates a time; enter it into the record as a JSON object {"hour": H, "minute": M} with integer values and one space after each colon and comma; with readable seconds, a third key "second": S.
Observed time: {"hour": 10, "minute": 27}
